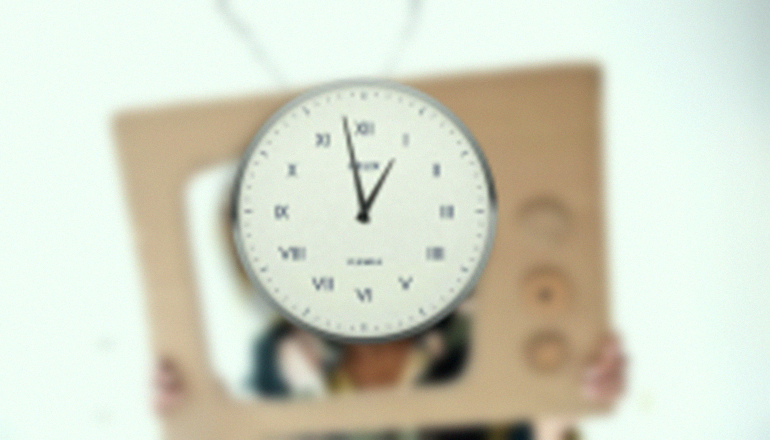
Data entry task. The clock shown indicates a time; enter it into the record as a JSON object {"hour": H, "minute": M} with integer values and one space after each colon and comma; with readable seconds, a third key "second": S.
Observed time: {"hour": 12, "minute": 58}
